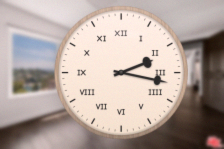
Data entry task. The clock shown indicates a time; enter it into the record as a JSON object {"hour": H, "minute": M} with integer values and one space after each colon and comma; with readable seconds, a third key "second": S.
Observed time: {"hour": 2, "minute": 17}
